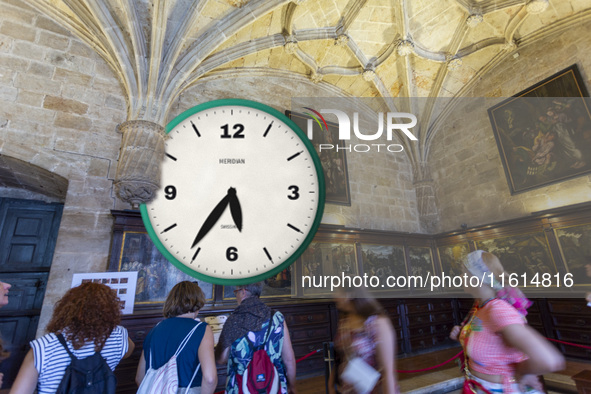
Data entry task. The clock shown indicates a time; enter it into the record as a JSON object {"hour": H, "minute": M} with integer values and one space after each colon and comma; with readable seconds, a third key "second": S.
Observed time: {"hour": 5, "minute": 36}
